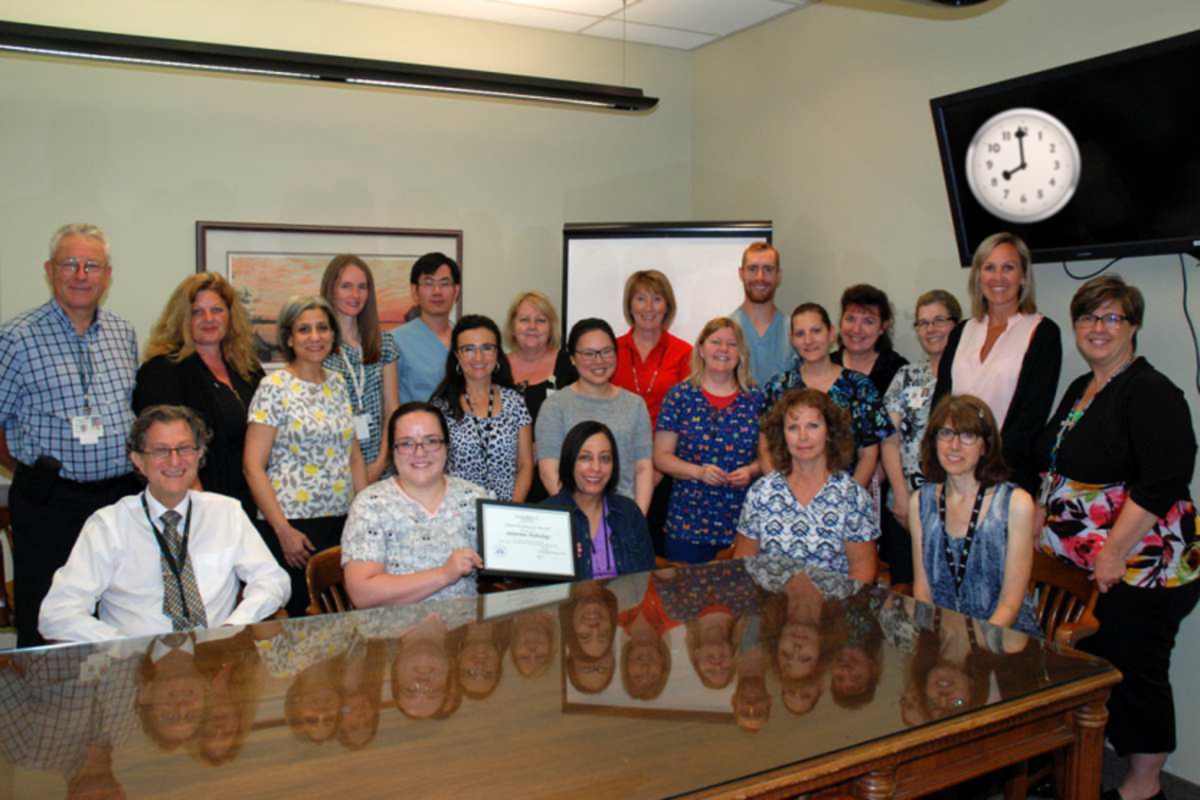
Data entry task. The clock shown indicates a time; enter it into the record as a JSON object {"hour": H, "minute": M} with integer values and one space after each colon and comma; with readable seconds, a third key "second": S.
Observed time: {"hour": 7, "minute": 59}
